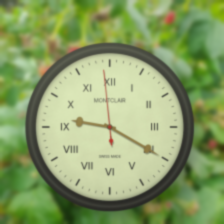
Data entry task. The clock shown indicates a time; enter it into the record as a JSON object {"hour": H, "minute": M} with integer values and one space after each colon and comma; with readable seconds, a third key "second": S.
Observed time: {"hour": 9, "minute": 19, "second": 59}
